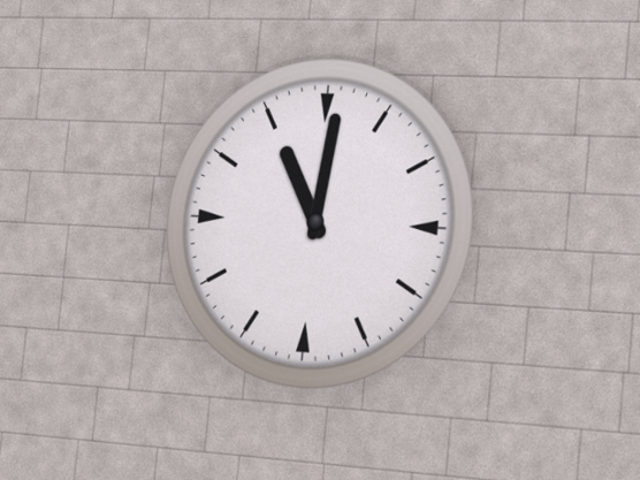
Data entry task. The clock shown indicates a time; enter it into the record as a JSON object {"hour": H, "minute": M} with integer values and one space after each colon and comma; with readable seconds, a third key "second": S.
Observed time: {"hour": 11, "minute": 1}
